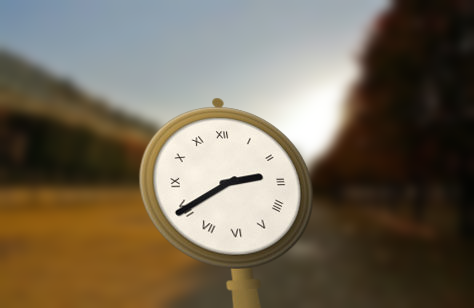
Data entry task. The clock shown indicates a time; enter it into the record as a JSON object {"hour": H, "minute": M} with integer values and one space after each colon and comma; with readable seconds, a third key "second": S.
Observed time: {"hour": 2, "minute": 40}
